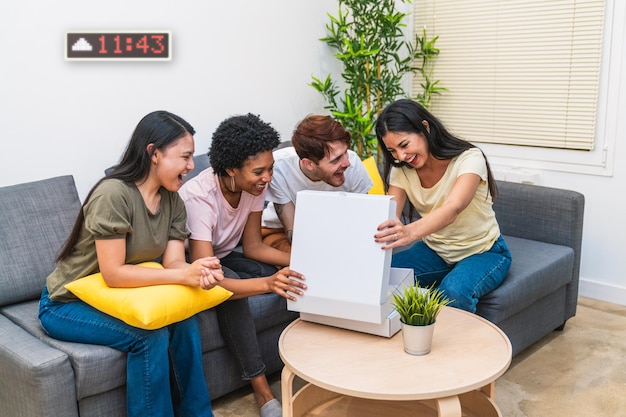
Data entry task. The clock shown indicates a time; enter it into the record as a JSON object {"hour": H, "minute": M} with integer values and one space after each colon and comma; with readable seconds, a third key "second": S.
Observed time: {"hour": 11, "minute": 43}
